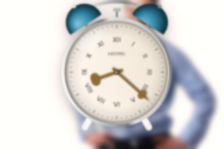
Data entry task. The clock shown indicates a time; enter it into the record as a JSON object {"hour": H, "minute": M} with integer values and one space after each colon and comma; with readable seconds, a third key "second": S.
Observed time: {"hour": 8, "minute": 22}
